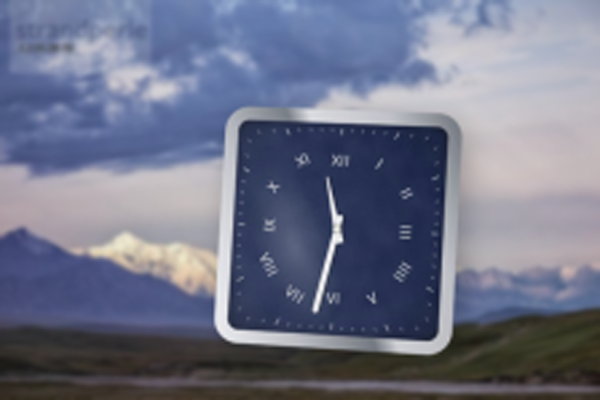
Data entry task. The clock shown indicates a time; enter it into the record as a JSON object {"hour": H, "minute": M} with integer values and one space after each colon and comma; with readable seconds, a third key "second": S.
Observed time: {"hour": 11, "minute": 32}
